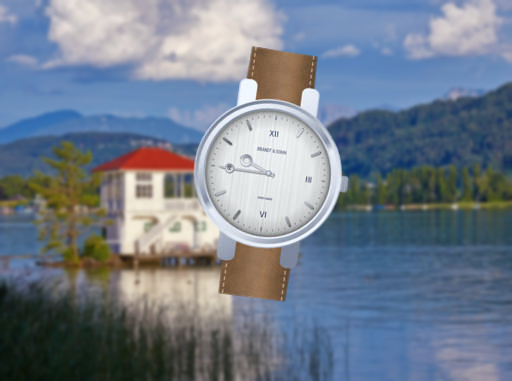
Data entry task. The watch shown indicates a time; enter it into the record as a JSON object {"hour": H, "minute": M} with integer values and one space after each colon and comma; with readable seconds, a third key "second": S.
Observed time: {"hour": 9, "minute": 45}
